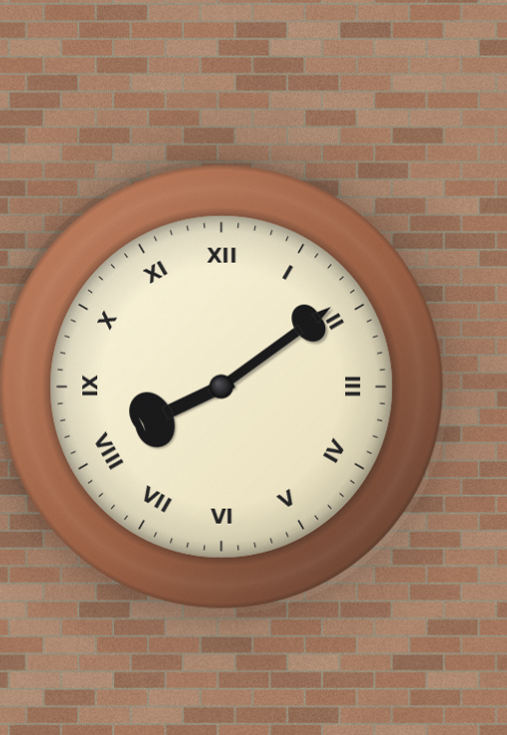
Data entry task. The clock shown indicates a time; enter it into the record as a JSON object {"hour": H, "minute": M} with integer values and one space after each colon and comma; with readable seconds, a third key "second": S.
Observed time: {"hour": 8, "minute": 9}
